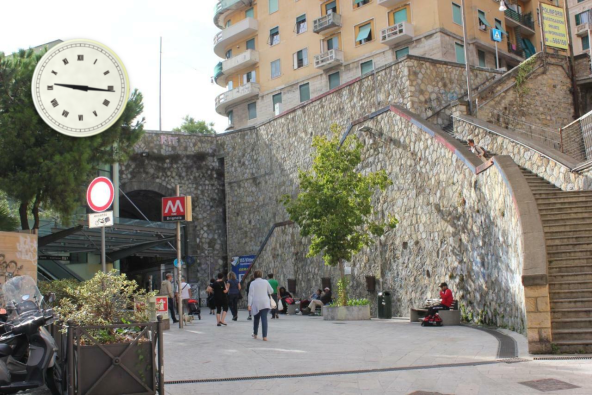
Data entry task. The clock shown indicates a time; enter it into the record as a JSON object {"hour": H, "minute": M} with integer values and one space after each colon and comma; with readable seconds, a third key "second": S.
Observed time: {"hour": 9, "minute": 16}
